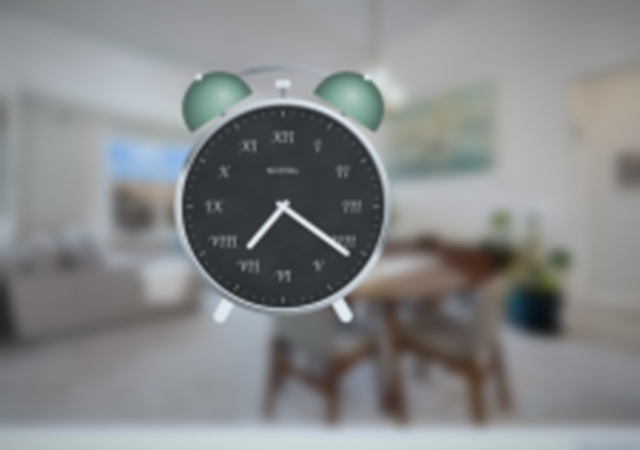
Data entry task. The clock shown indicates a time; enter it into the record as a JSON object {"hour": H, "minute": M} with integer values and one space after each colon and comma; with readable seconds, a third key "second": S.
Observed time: {"hour": 7, "minute": 21}
